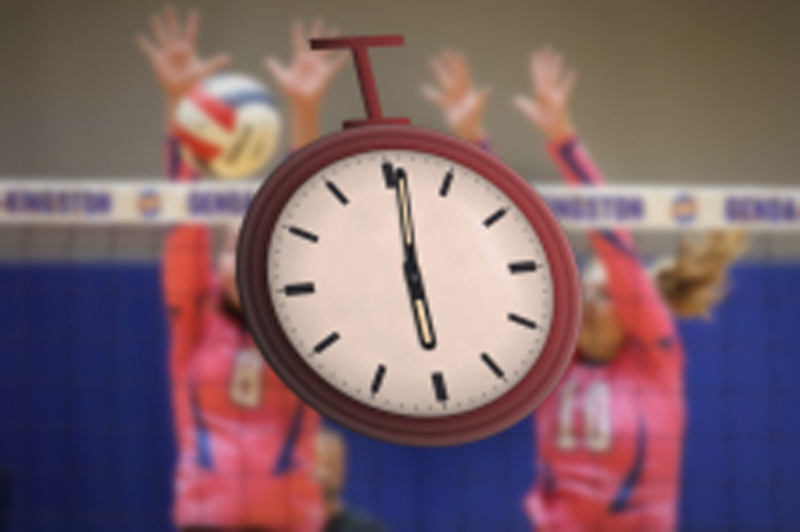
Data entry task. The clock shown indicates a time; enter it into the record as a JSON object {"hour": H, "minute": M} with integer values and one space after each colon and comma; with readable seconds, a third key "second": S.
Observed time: {"hour": 6, "minute": 1}
